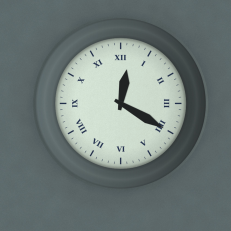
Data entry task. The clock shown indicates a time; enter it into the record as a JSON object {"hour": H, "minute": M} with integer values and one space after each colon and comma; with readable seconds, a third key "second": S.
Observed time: {"hour": 12, "minute": 20}
